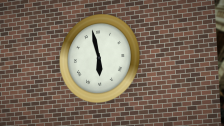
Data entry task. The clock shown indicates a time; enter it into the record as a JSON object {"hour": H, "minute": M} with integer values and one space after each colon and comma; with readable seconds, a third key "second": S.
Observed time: {"hour": 5, "minute": 58}
